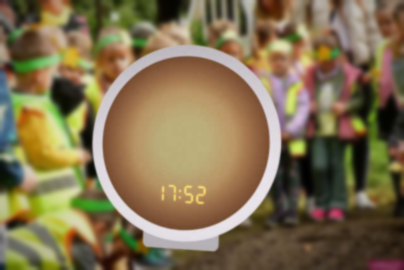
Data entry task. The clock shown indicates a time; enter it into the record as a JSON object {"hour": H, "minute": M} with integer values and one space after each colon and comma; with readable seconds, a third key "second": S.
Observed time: {"hour": 17, "minute": 52}
